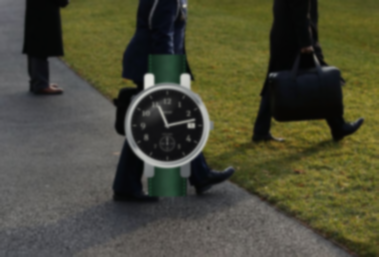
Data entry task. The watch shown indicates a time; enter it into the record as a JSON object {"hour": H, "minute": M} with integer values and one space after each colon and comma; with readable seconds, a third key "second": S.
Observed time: {"hour": 11, "minute": 13}
